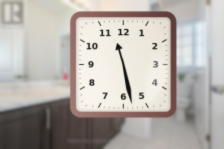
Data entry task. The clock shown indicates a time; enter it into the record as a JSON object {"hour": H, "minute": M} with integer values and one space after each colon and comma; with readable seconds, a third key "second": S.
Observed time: {"hour": 11, "minute": 28}
